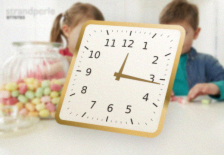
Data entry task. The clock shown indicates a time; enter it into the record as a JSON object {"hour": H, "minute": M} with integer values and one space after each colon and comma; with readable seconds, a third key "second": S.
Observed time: {"hour": 12, "minute": 16}
